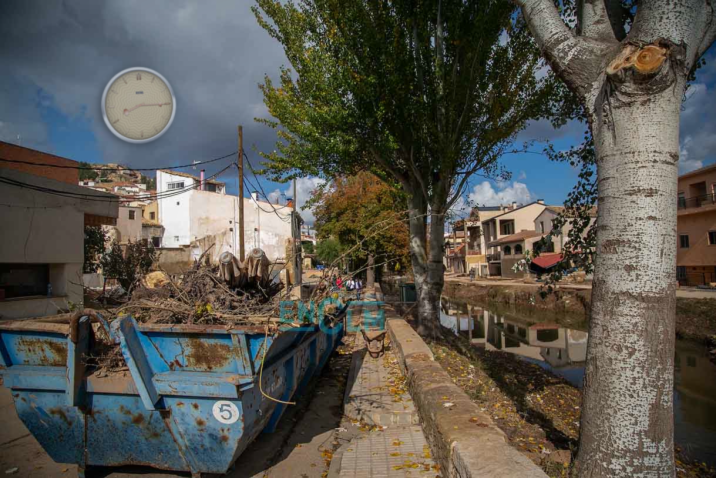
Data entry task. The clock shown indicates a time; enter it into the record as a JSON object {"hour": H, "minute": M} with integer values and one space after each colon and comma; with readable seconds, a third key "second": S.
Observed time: {"hour": 8, "minute": 15}
